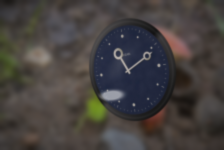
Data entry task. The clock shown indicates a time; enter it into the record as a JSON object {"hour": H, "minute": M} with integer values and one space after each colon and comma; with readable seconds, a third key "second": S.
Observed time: {"hour": 11, "minute": 11}
